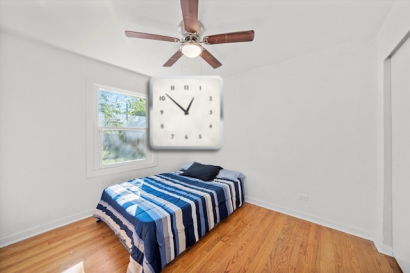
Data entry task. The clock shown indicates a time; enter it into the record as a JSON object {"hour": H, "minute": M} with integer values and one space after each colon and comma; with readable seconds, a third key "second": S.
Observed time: {"hour": 12, "minute": 52}
